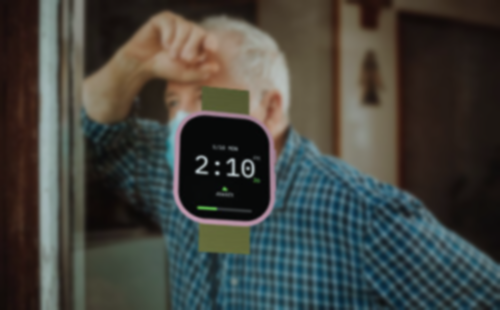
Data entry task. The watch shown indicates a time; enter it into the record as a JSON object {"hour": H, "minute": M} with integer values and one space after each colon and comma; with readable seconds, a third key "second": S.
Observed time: {"hour": 2, "minute": 10}
